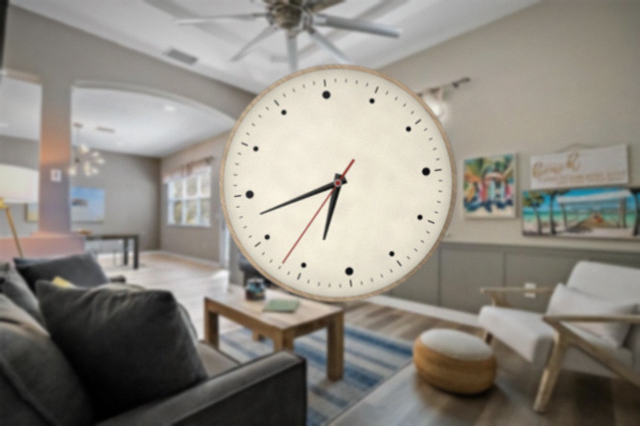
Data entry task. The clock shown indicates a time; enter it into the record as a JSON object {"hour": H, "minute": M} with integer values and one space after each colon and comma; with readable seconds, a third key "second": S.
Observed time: {"hour": 6, "minute": 42, "second": 37}
